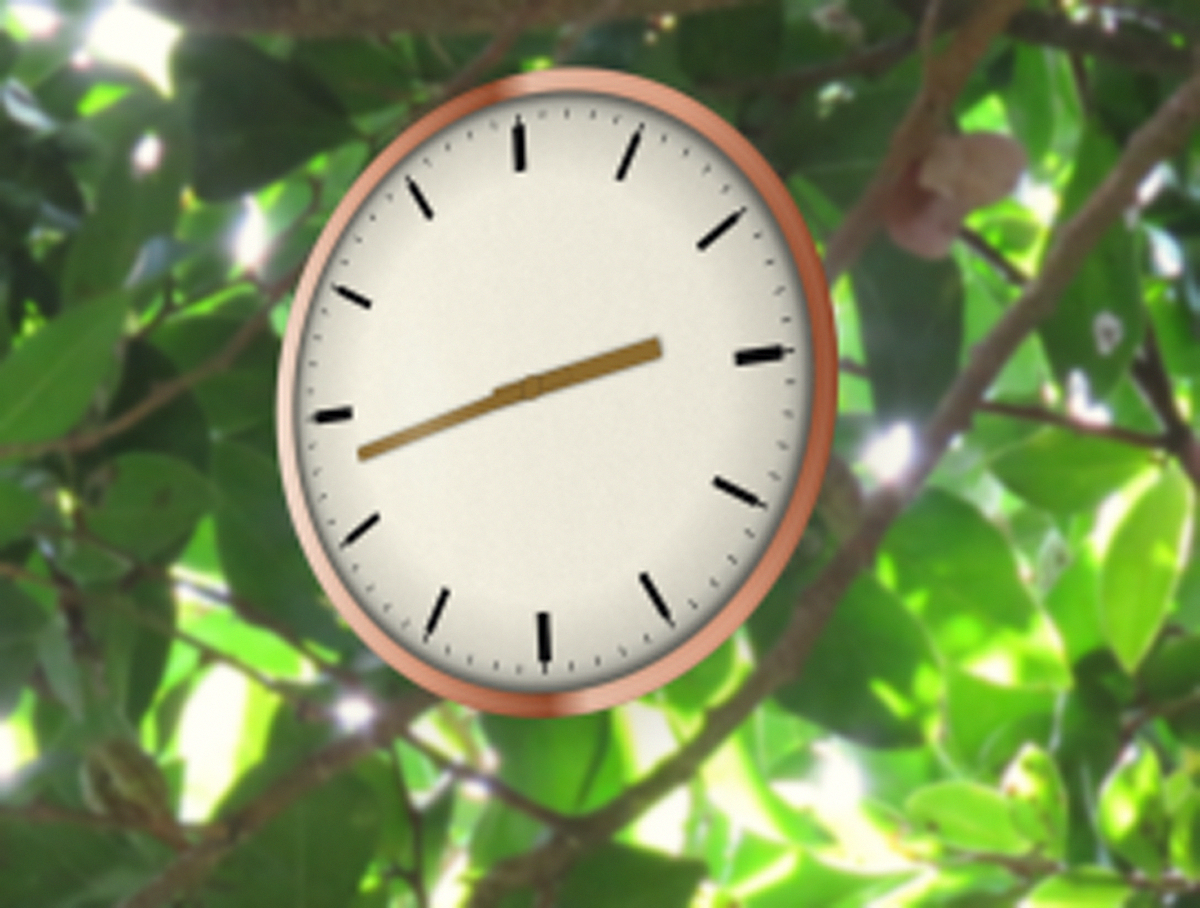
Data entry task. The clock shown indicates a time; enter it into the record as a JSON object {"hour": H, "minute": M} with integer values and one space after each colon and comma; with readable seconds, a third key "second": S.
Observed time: {"hour": 2, "minute": 43}
